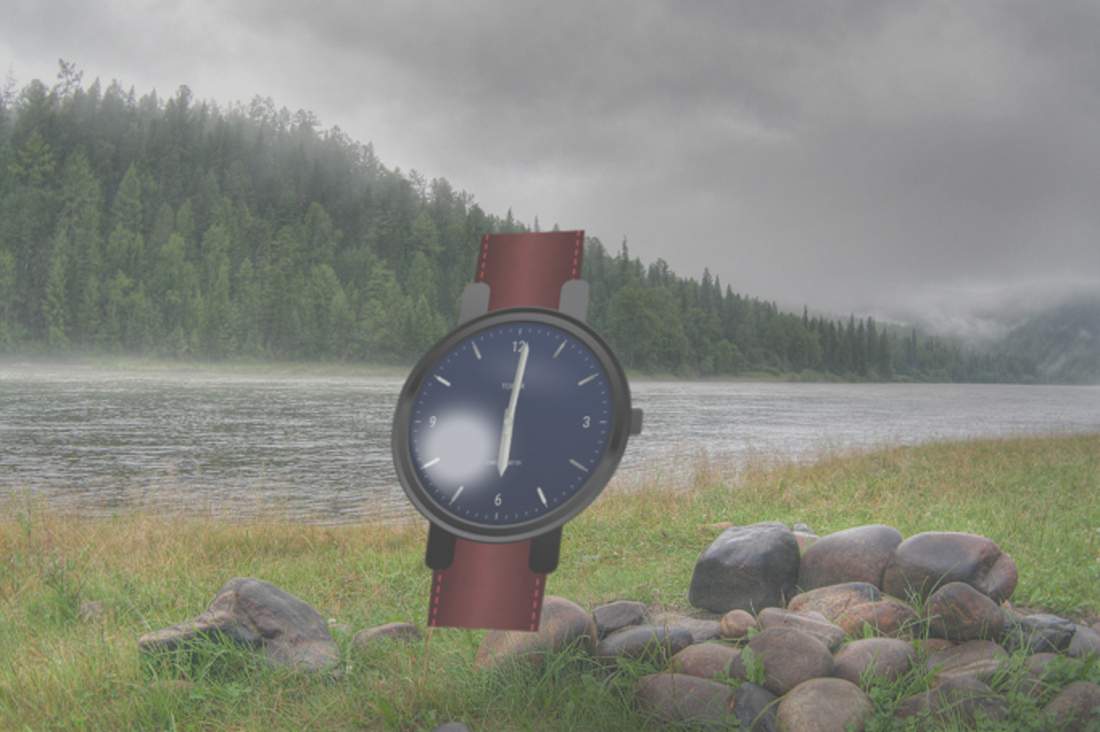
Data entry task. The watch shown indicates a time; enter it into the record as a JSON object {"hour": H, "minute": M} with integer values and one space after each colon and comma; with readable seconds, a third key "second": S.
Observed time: {"hour": 6, "minute": 1}
